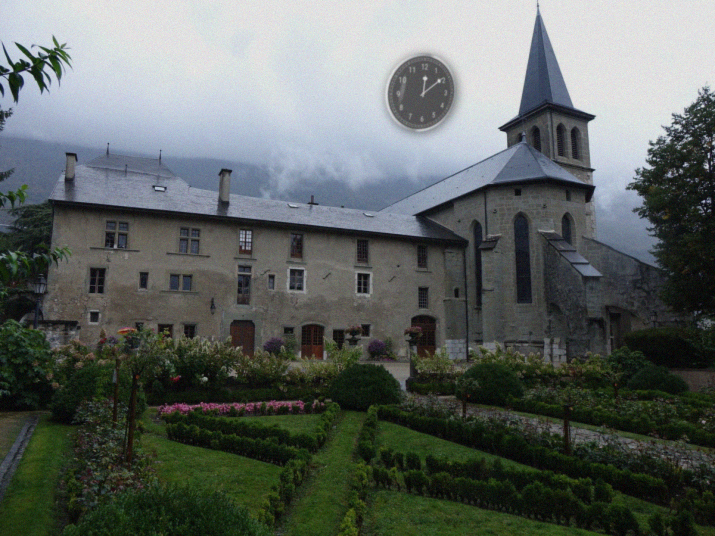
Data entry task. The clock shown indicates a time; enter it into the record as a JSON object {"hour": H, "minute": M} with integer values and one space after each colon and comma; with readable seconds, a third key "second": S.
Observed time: {"hour": 12, "minute": 9}
